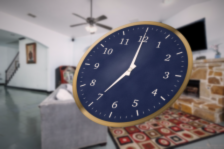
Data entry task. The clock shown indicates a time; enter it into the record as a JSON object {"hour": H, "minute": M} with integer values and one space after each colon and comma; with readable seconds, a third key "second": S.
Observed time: {"hour": 7, "minute": 0}
